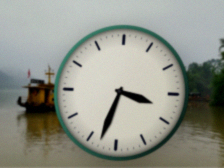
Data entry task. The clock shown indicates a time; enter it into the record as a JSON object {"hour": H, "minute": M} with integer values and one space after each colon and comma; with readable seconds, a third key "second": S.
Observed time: {"hour": 3, "minute": 33}
